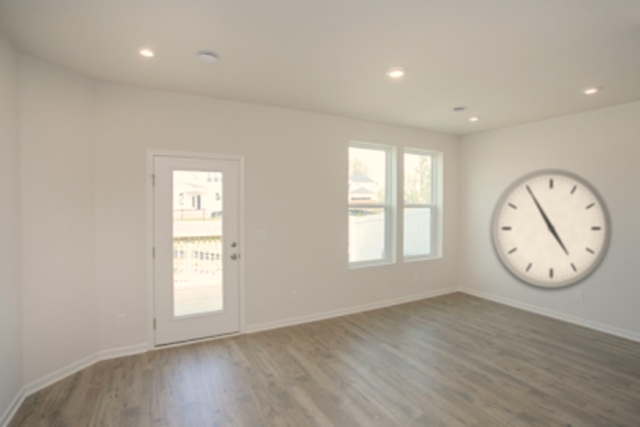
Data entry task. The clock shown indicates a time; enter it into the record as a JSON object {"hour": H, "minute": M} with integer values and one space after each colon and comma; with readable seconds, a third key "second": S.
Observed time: {"hour": 4, "minute": 55}
